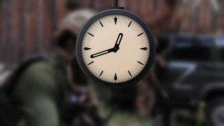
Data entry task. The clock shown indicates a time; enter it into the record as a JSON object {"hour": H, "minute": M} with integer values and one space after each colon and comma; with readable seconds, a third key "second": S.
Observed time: {"hour": 12, "minute": 42}
